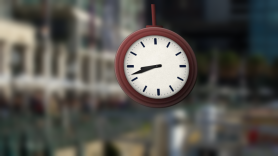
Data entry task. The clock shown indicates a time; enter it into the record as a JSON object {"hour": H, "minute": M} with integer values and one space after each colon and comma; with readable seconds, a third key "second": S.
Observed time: {"hour": 8, "minute": 42}
